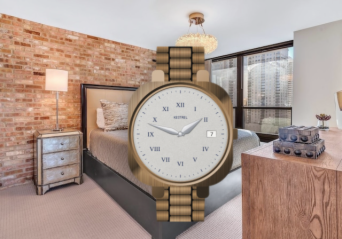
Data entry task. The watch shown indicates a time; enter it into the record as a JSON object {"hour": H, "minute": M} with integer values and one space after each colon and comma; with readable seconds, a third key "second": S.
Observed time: {"hour": 1, "minute": 48}
